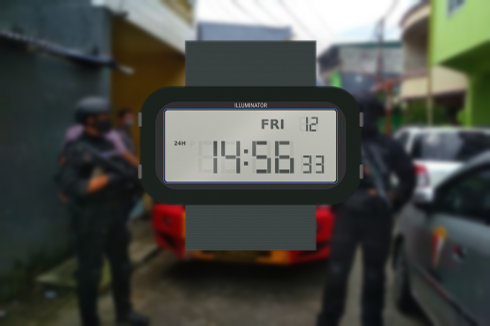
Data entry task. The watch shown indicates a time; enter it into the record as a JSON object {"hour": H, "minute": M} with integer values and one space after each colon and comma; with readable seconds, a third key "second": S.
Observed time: {"hour": 14, "minute": 56, "second": 33}
